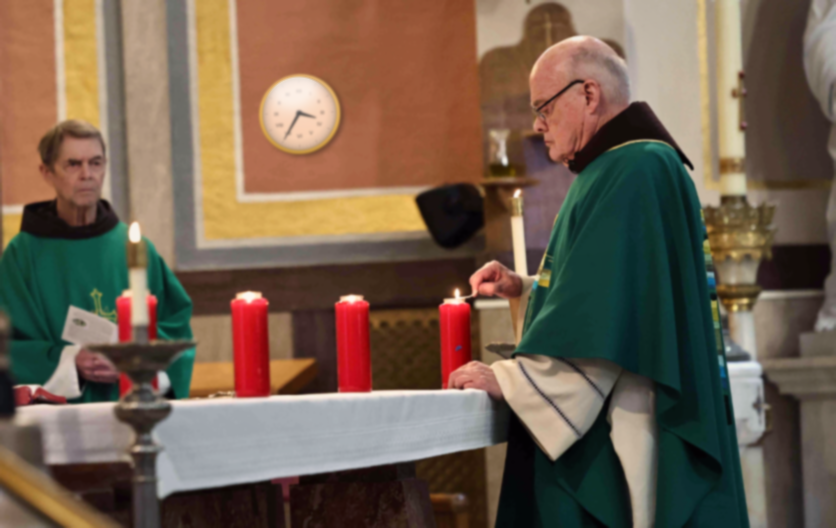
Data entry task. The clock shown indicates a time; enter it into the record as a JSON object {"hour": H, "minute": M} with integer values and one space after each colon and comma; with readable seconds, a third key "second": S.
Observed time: {"hour": 3, "minute": 35}
